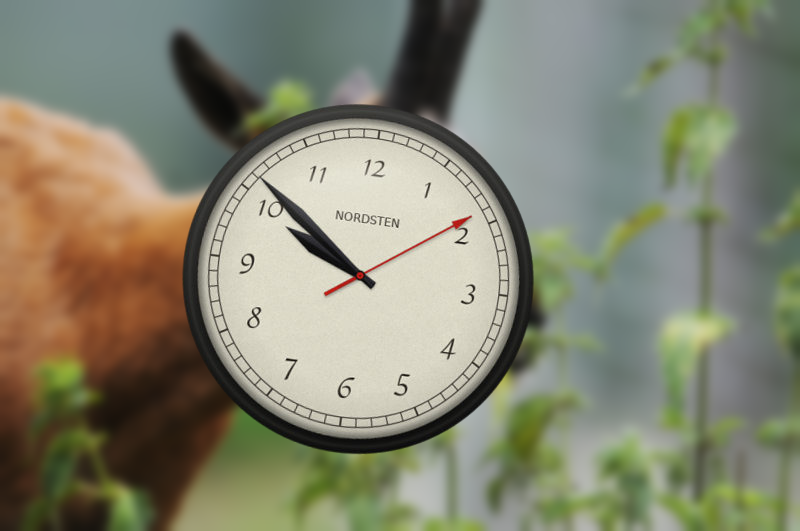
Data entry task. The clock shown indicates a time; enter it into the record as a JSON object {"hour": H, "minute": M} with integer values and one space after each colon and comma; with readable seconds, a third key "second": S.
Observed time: {"hour": 9, "minute": 51, "second": 9}
